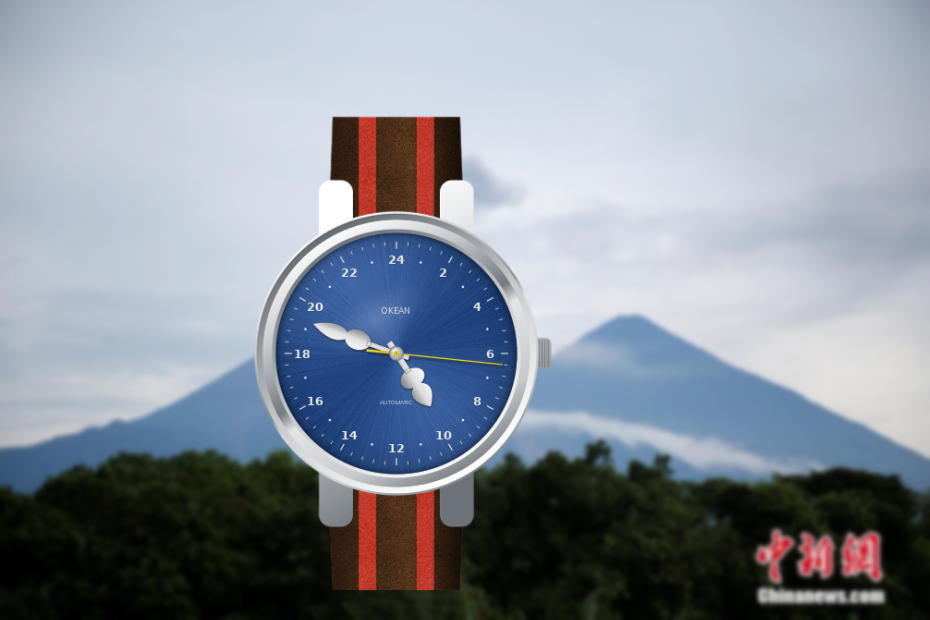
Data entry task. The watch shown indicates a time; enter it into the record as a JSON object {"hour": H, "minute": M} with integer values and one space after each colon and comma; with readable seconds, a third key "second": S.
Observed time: {"hour": 9, "minute": 48, "second": 16}
